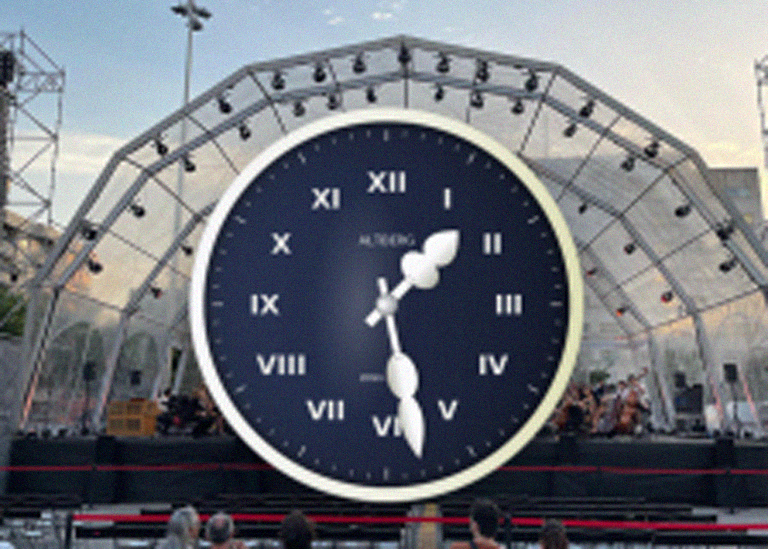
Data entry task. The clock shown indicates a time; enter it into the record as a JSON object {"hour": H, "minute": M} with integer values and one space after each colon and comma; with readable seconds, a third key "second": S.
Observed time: {"hour": 1, "minute": 28}
